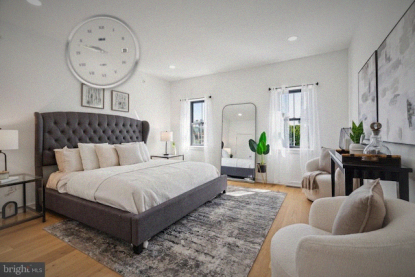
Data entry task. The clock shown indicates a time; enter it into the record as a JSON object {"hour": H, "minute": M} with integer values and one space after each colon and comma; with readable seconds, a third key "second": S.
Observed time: {"hour": 9, "minute": 48}
